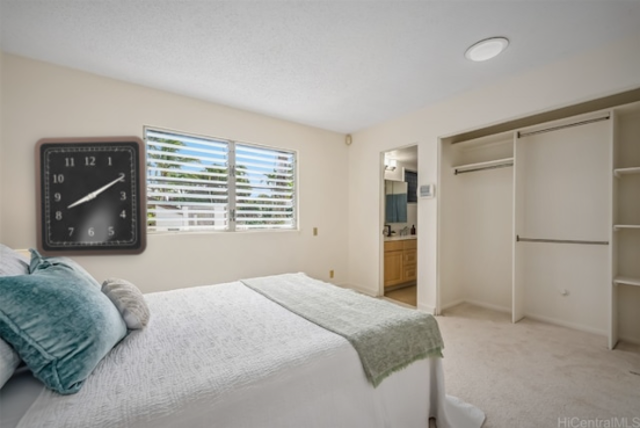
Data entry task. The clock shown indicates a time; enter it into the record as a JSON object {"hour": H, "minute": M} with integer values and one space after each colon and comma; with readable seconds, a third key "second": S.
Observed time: {"hour": 8, "minute": 10}
